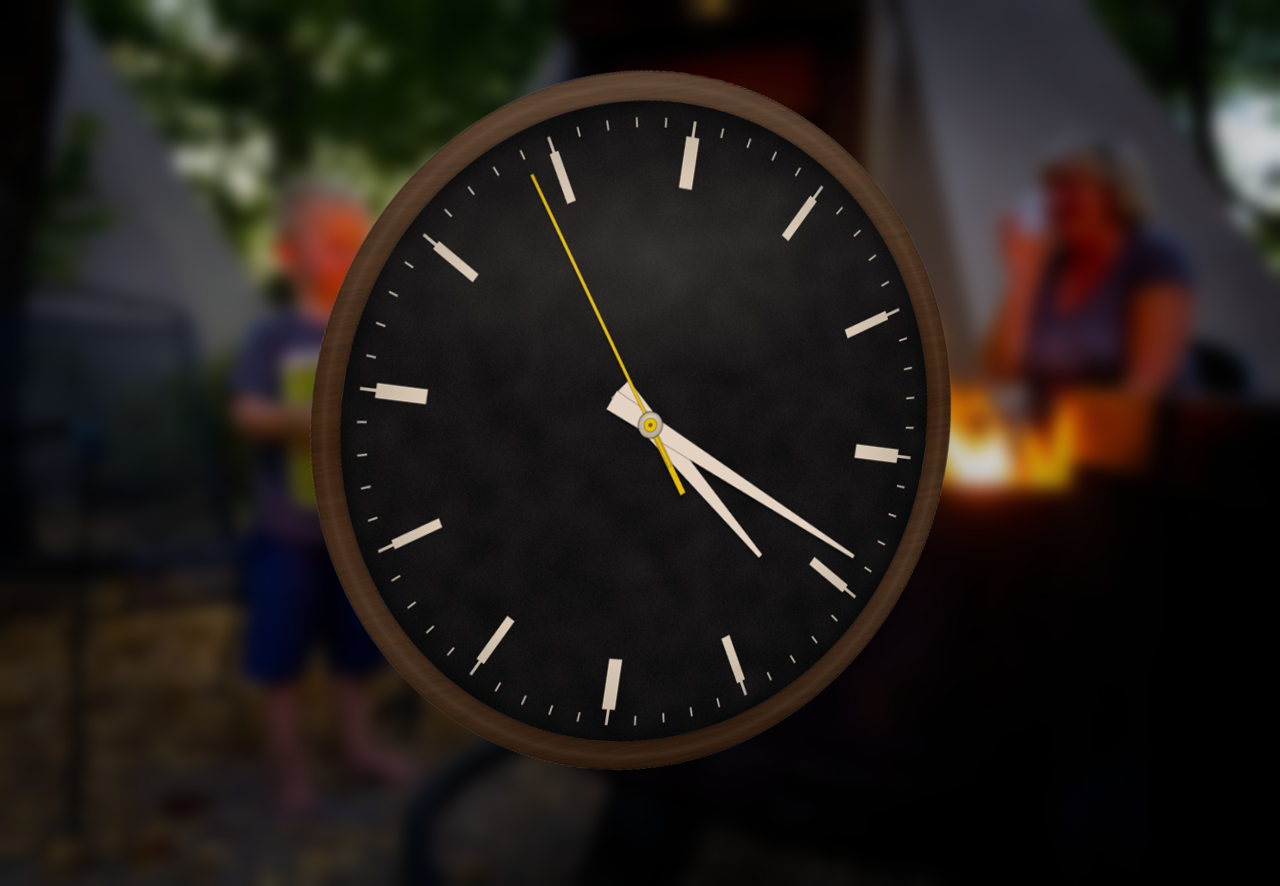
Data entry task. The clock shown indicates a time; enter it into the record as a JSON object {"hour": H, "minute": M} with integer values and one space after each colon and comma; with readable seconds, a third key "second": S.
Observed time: {"hour": 4, "minute": 18, "second": 54}
